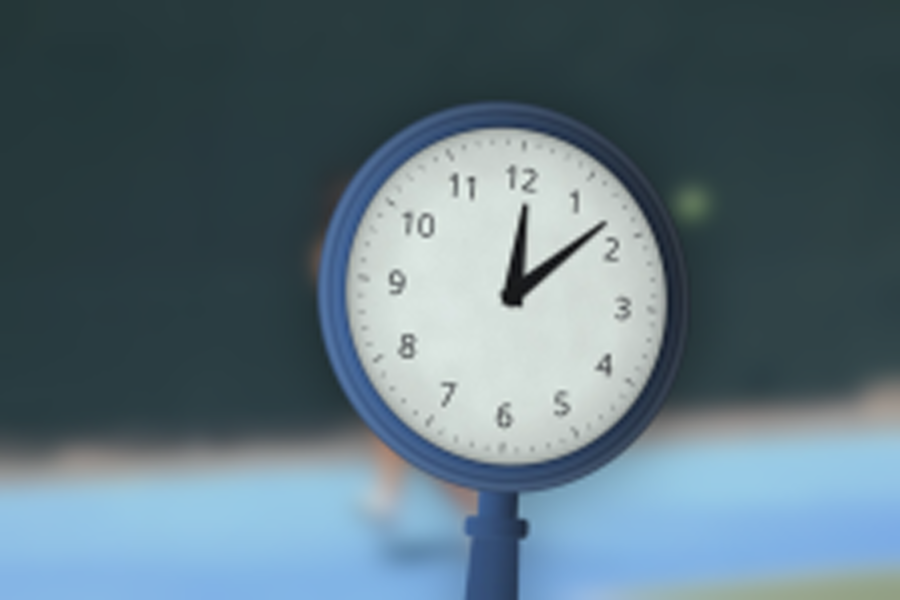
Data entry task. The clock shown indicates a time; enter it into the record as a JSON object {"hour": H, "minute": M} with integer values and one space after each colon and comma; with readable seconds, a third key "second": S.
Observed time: {"hour": 12, "minute": 8}
